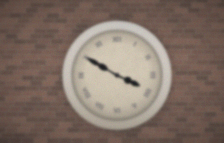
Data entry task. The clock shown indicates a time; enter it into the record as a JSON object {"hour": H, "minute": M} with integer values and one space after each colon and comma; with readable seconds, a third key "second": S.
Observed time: {"hour": 3, "minute": 50}
